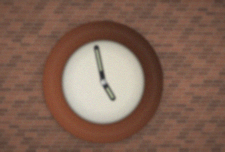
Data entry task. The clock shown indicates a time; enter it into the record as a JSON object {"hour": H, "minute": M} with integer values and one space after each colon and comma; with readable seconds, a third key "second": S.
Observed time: {"hour": 4, "minute": 58}
